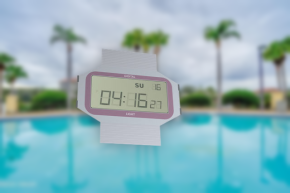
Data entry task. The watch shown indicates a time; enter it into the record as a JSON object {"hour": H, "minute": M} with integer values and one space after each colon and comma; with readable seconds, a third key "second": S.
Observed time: {"hour": 4, "minute": 16, "second": 27}
